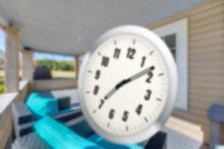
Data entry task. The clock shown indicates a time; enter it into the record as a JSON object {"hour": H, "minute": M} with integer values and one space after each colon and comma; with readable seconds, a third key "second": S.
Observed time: {"hour": 7, "minute": 8}
